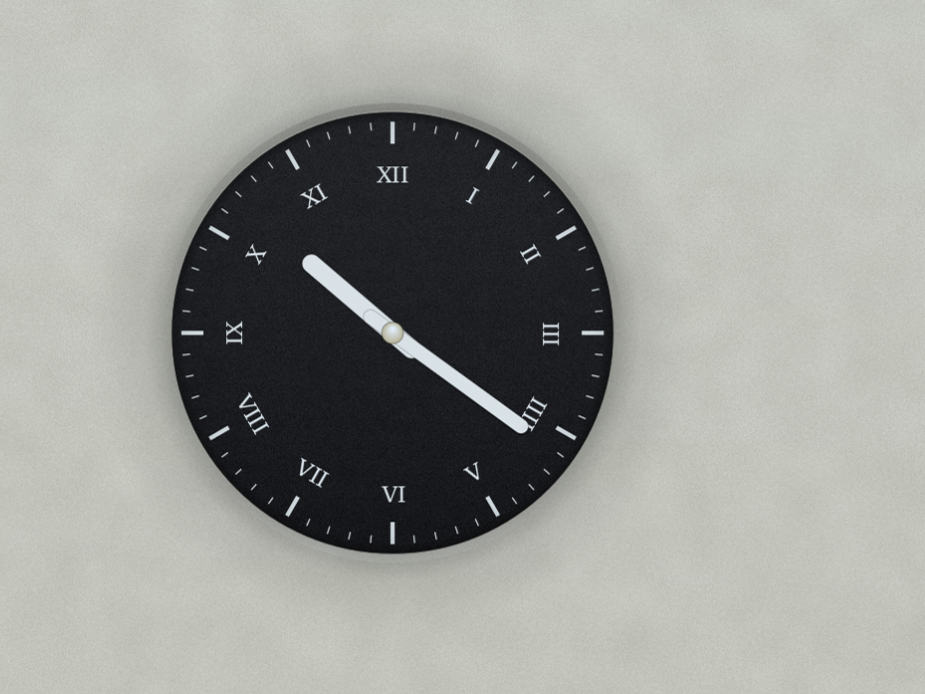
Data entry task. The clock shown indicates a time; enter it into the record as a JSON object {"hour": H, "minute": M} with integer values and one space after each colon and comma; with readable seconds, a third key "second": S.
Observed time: {"hour": 10, "minute": 21}
